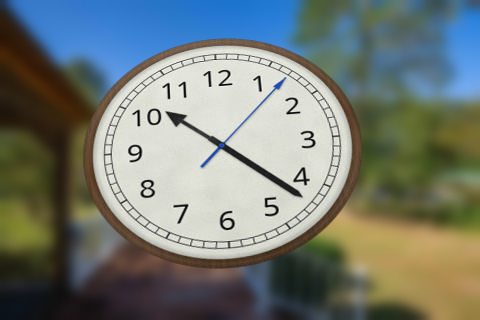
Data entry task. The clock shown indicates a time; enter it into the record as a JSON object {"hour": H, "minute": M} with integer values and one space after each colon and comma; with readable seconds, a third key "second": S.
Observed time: {"hour": 10, "minute": 22, "second": 7}
